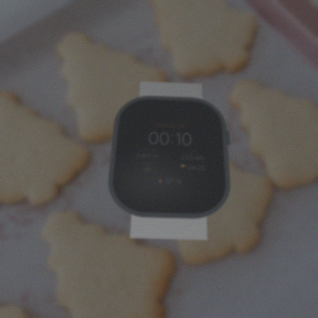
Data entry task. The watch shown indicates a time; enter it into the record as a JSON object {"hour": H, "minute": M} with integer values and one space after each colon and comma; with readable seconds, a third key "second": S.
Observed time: {"hour": 0, "minute": 10}
